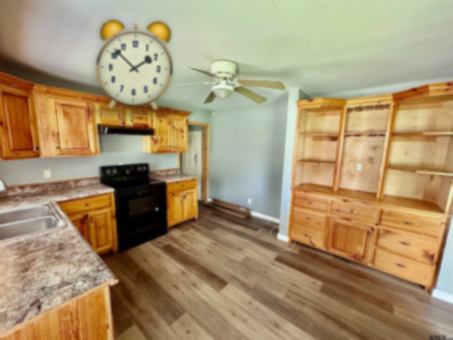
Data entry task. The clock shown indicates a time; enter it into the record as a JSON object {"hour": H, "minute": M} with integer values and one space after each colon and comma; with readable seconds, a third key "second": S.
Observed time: {"hour": 1, "minute": 52}
